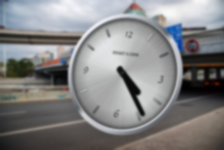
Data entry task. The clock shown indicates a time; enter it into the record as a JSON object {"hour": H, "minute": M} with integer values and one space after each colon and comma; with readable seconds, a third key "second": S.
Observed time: {"hour": 4, "minute": 24}
